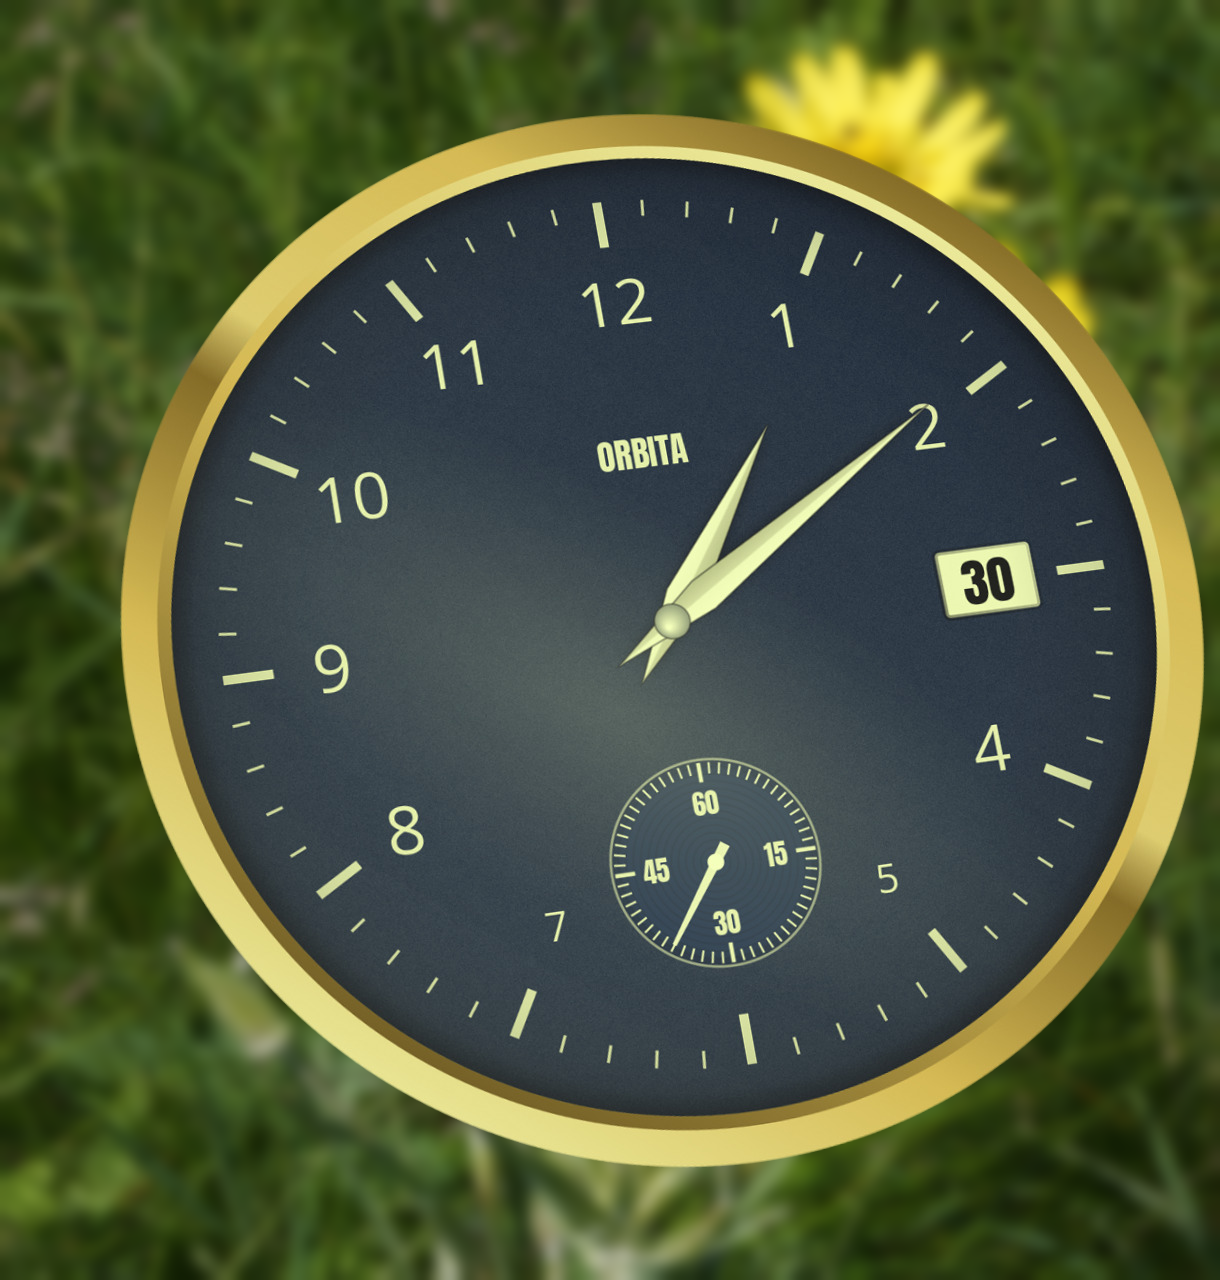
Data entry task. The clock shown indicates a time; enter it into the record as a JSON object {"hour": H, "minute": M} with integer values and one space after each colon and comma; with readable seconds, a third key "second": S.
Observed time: {"hour": 1, "minute": 9, "second": 36}
